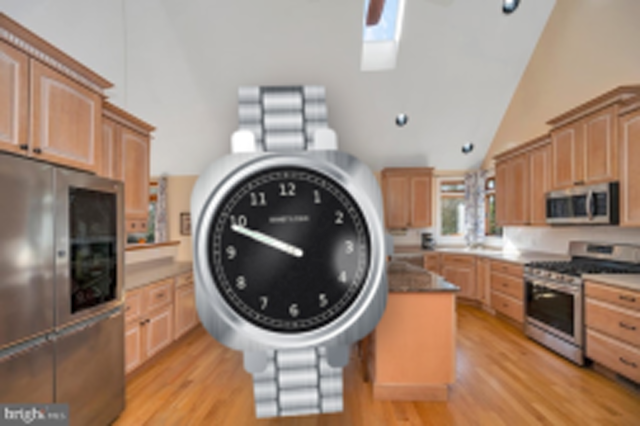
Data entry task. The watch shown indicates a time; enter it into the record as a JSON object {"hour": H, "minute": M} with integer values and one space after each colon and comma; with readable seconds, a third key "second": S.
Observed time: {"hour": 9, "minute": 49}
